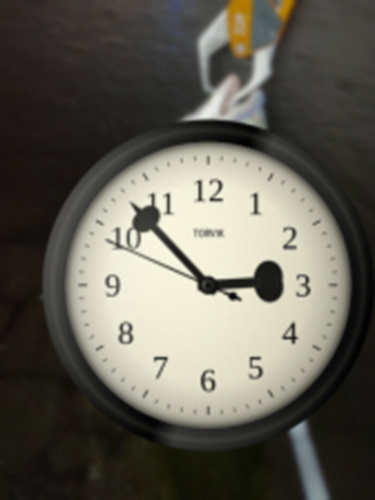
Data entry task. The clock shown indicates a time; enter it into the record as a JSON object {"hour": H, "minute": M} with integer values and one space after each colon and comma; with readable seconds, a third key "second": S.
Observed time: {"hour": 2, "minute": 52, "second": 49}
